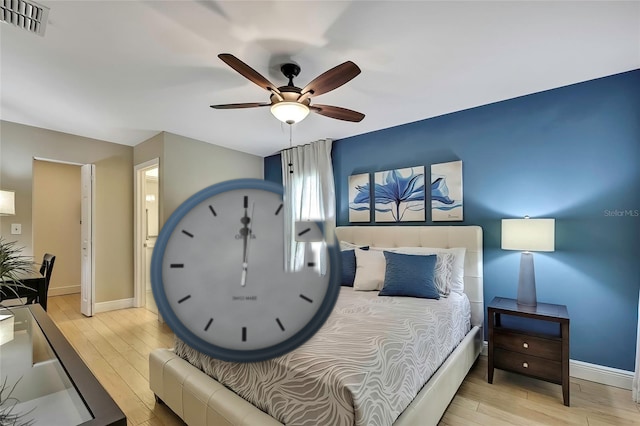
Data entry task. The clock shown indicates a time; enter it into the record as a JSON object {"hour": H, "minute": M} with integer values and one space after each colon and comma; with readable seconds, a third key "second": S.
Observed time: {"hour": 12, "minute": 0, "second": 1}
